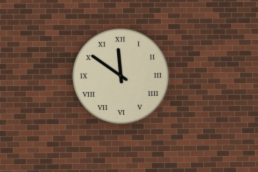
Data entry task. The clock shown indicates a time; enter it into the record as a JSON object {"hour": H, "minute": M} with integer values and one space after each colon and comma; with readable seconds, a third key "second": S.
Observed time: {"hour": 11, "minute": 51}
